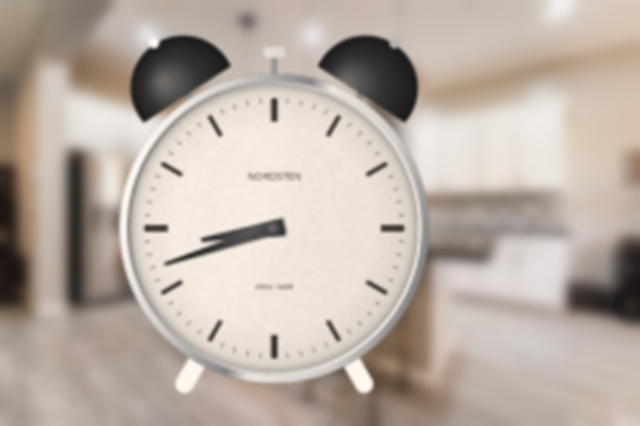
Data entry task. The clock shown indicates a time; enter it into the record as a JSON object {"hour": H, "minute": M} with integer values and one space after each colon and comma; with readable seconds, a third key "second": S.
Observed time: {"hour": 8, "minute": 42}
